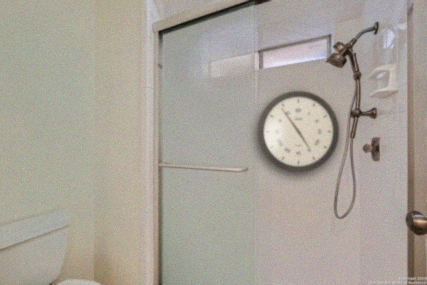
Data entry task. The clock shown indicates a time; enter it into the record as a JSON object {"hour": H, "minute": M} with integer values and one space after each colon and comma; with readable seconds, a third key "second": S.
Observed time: {"hour": 4, "minute": 54}
